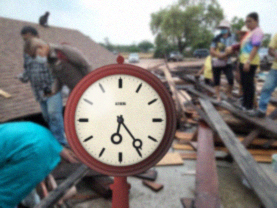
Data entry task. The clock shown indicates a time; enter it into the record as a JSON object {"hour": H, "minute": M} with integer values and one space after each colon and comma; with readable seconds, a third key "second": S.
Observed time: {"hour": 6, "minute": 24}
